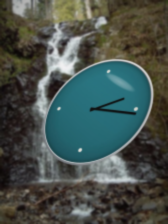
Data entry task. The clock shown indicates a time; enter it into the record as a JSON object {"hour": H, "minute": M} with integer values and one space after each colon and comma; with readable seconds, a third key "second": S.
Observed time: {"hour": 2, "minute": 16}
